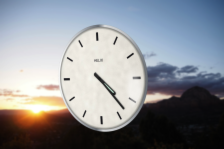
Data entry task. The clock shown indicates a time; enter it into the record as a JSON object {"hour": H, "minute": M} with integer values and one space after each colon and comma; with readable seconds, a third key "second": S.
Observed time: {"hour": 4, "minute": 23}
